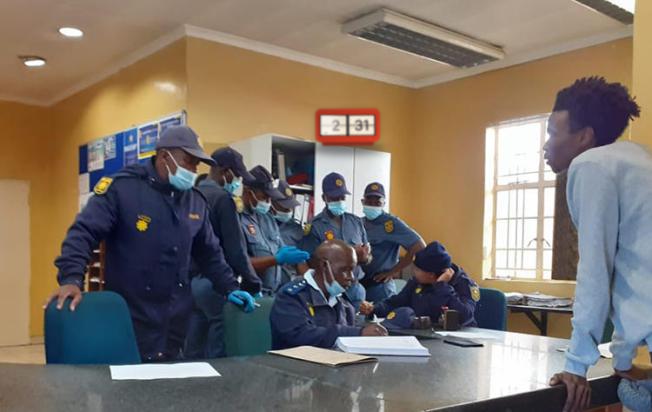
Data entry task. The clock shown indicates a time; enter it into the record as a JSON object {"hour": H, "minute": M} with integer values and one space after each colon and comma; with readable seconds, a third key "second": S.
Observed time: {"hour": 2, "minute": 31}
